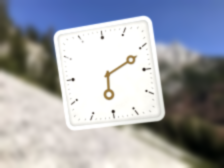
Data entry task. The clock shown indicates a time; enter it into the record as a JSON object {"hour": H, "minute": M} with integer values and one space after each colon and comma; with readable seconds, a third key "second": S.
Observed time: {"hour": 6, "minute": 11}
